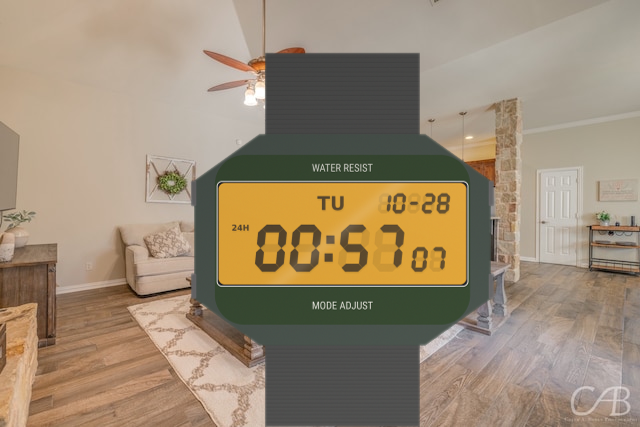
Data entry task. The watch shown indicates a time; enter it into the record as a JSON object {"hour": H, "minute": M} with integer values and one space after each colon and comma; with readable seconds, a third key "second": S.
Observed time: {"hour": 0, "minute": 57, "second": 7}
